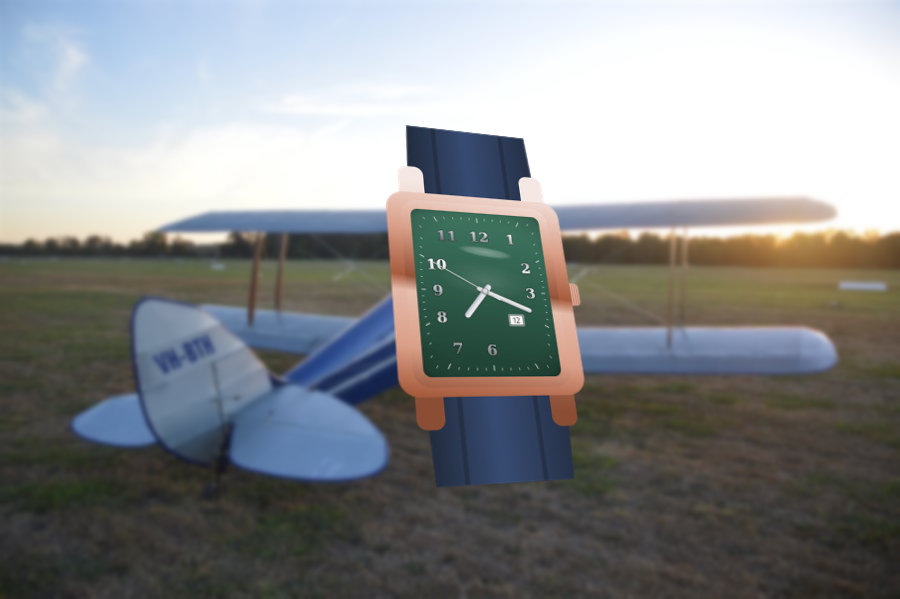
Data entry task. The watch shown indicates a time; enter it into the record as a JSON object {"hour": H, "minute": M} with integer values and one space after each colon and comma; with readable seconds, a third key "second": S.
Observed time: {"hour": 7, "minute": 18, "second": 50}
